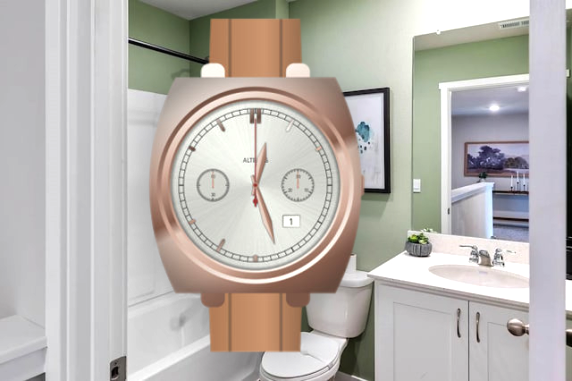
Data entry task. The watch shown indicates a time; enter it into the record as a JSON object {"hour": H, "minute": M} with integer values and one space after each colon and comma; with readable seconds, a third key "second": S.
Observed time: {"hour": 12, "minute": 27}
